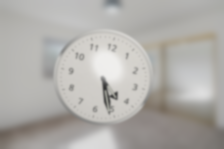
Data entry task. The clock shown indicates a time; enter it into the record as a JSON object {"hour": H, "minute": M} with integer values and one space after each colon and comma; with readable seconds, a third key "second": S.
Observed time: {"hour": 4, "minute": 26}
